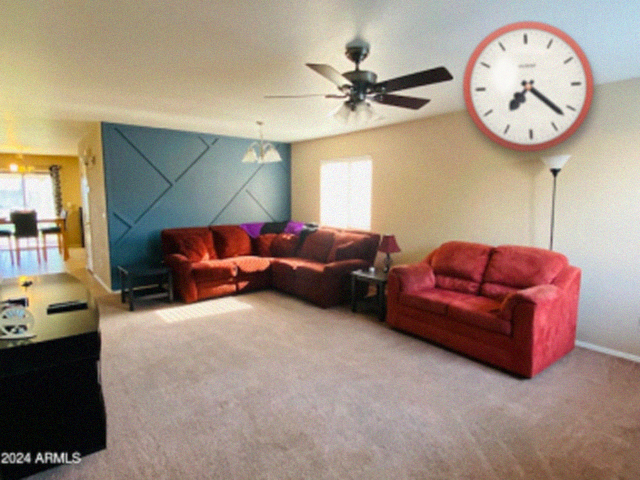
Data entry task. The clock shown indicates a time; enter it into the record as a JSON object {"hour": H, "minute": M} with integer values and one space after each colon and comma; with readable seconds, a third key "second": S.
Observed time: {"hour": 7, "minute": 22}
